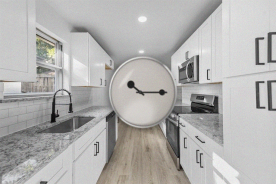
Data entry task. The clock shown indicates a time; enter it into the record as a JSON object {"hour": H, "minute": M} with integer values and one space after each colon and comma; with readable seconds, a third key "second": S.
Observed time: {"hour": 10, "minute": 15}
